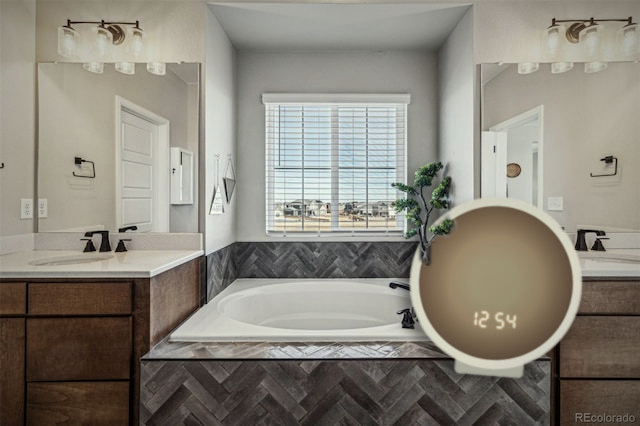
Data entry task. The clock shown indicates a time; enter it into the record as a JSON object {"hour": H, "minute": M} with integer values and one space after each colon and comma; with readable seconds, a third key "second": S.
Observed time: {"hour": 12, "minute": 54}
